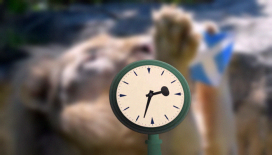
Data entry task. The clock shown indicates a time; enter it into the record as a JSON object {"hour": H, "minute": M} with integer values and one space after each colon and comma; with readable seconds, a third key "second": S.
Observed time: {"hour": 2, "minute": 33}
